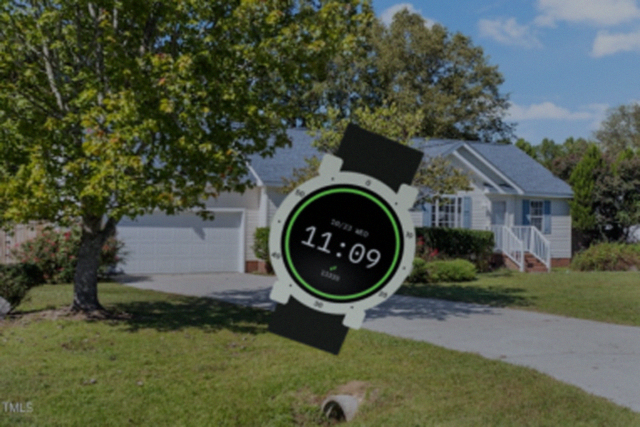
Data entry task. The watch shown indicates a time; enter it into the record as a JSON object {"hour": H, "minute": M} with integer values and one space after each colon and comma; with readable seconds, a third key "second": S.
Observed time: {"hour": 11, "minute": 9}
